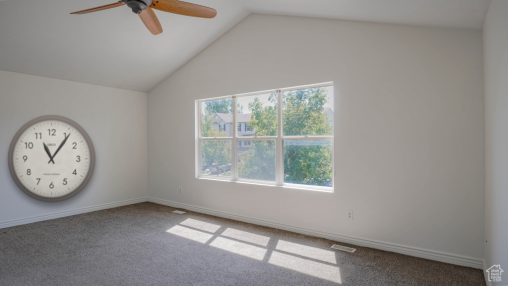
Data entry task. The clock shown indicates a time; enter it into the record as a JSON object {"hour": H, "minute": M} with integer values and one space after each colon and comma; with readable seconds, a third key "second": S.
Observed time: {"hour": 11, "minute": 6}
